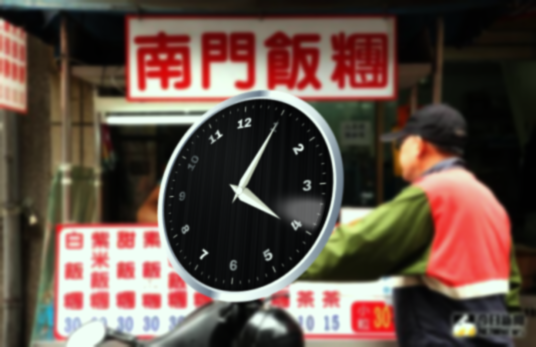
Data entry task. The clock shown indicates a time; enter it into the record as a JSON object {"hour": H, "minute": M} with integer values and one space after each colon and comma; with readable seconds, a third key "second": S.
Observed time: {"hour": 4, "minute": 5}
